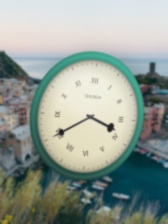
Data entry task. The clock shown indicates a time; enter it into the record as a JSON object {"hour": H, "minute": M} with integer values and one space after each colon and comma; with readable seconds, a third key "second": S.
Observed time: {"hour": 3, "minute": 40}
